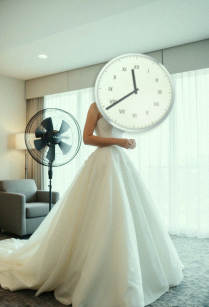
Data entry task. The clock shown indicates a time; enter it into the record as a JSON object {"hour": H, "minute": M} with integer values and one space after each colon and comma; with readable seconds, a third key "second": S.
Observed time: {"hour": 11, "minute": 39}
